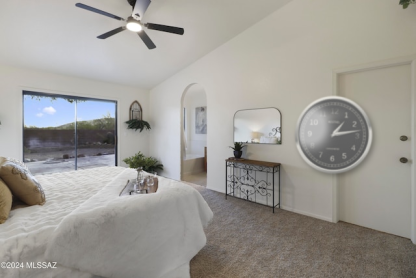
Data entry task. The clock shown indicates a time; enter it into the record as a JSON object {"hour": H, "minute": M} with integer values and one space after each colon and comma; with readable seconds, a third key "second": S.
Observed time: {"hour": 1, "minute": 13}
